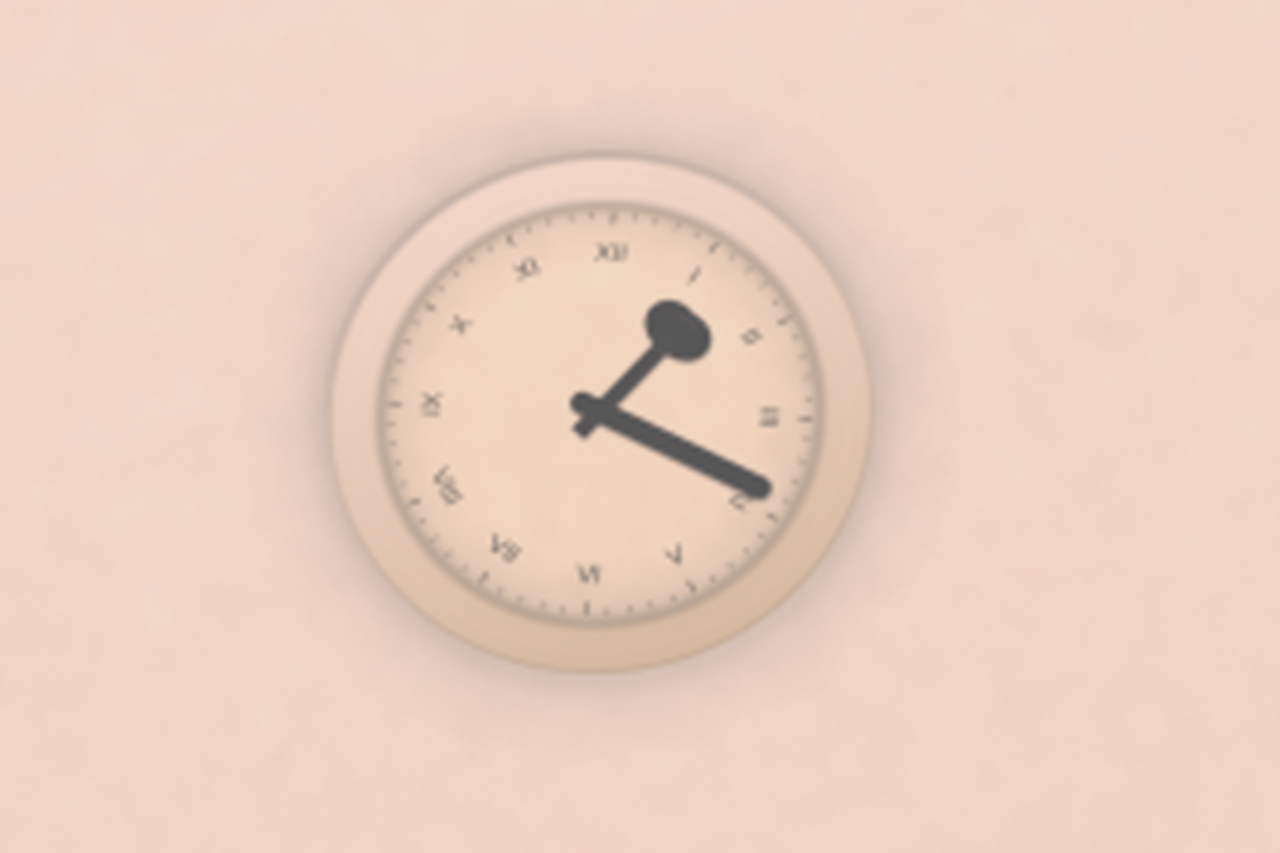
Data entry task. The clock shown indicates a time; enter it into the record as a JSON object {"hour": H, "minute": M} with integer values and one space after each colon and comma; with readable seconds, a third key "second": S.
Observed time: {"hour": 1, "minute": 19}
